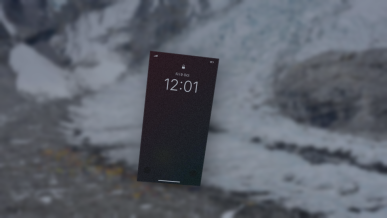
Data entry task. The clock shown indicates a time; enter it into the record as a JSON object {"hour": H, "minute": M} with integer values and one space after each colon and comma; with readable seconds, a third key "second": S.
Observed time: {"hour": 12, "minute": 1}
